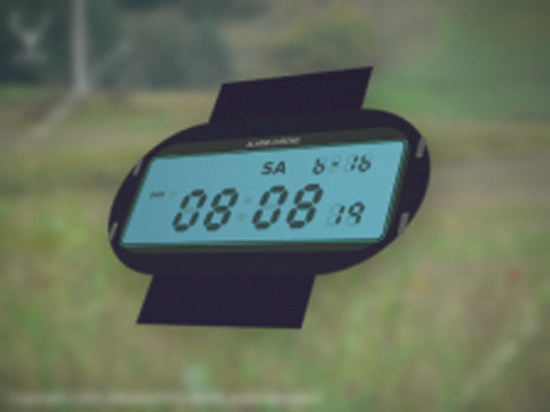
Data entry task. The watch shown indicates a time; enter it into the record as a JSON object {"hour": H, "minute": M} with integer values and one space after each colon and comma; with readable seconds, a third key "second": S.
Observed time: {"hour": 8, "minute": 8, "second": 19}
